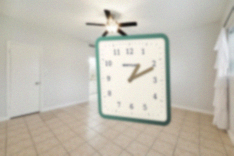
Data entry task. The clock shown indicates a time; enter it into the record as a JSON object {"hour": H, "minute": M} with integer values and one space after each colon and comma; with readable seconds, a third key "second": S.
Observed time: {"hour": 1, "minute": 11}
